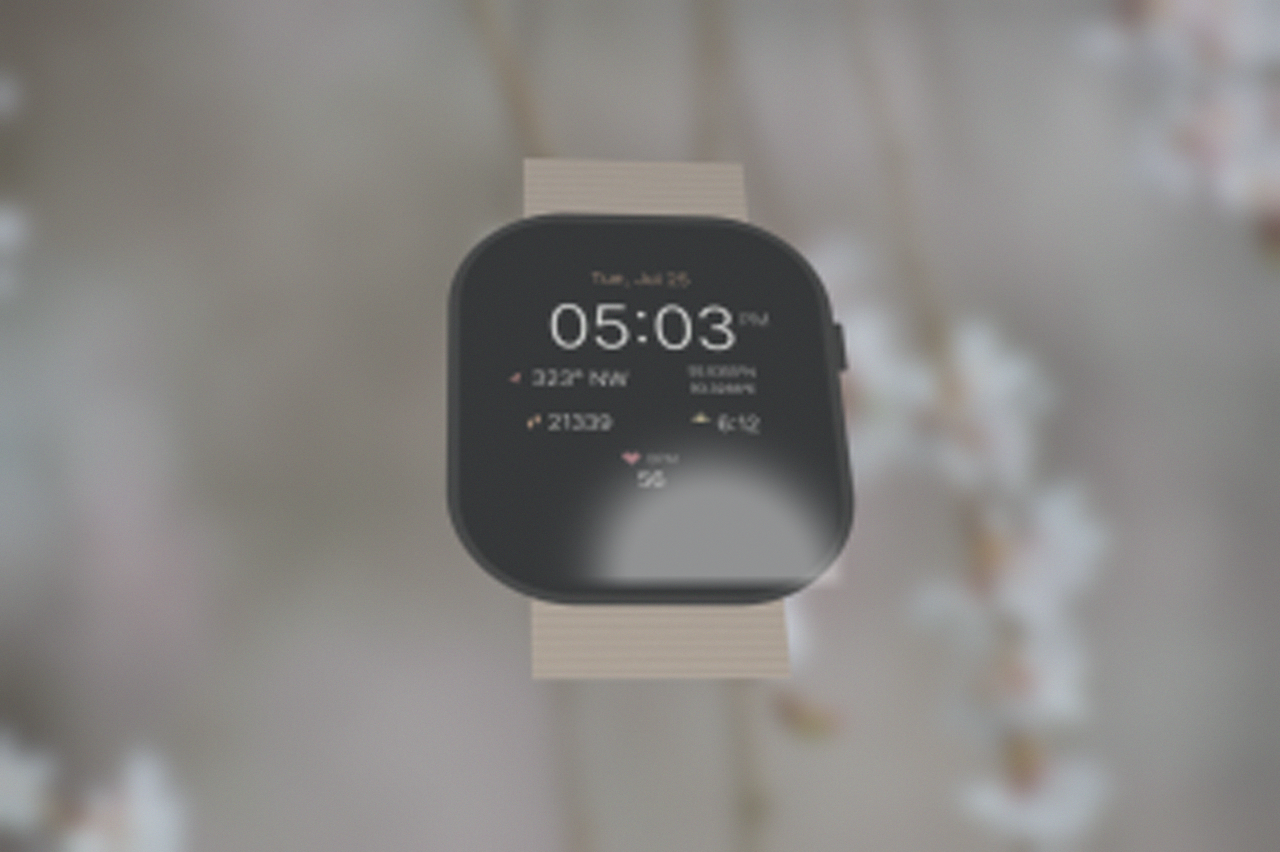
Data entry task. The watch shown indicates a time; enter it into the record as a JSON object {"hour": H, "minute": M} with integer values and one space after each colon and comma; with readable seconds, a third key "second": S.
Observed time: {"hour": 5, "minute": 3}
